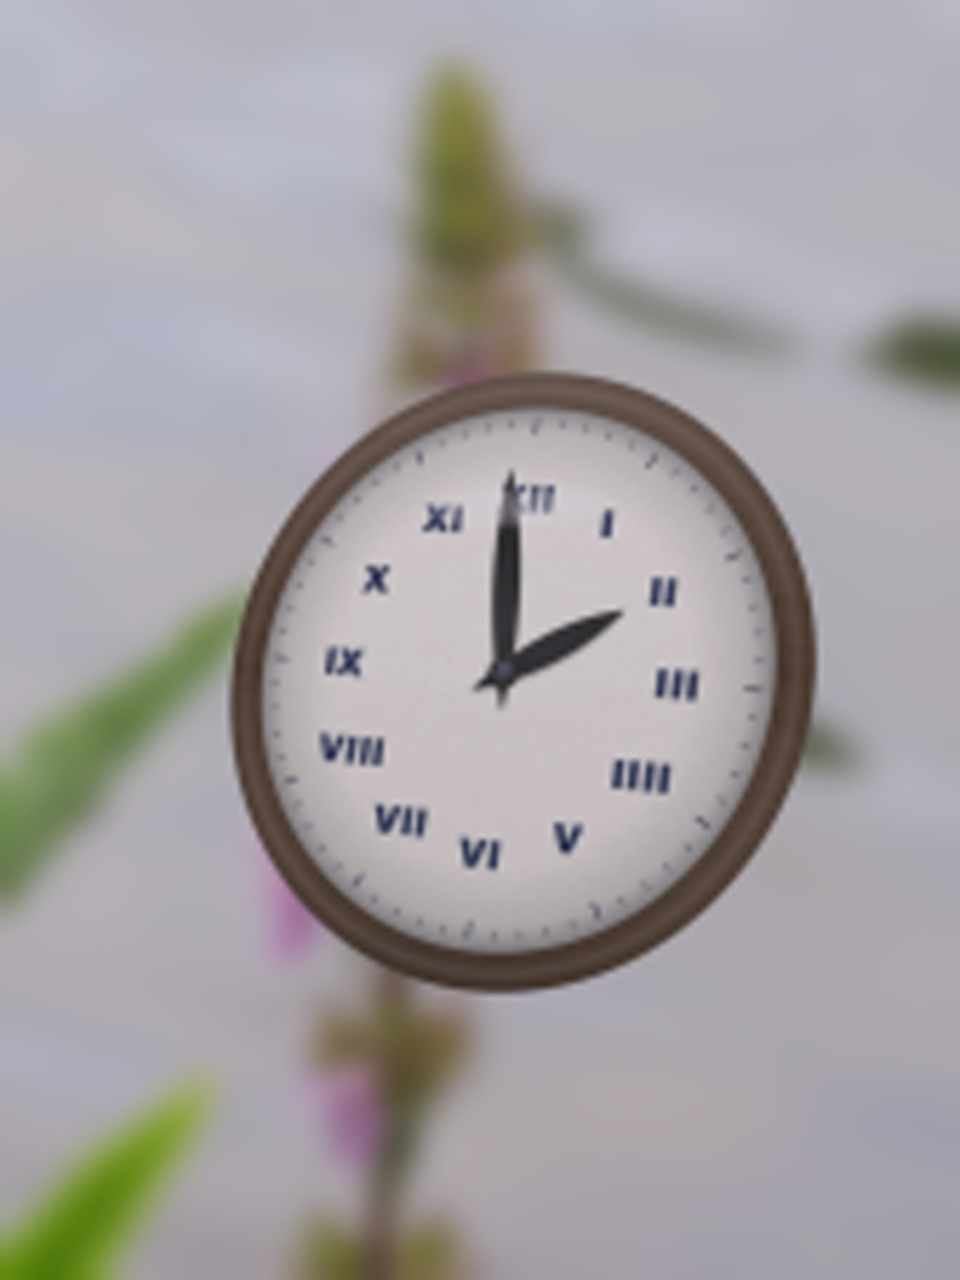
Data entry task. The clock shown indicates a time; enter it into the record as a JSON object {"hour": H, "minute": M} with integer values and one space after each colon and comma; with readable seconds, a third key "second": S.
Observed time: {"hour": 1, "minute": 59}
